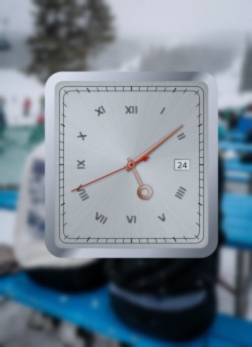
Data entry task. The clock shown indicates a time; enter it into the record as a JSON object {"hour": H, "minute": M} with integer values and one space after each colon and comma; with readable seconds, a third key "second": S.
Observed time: {"hour": 5, "minute": 8, "second": 41}
